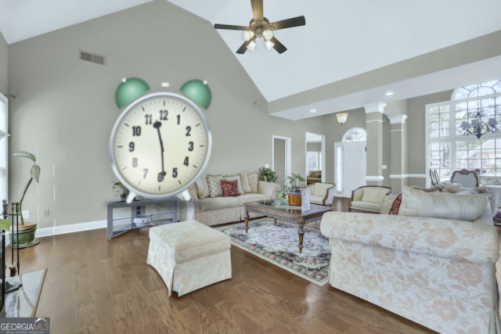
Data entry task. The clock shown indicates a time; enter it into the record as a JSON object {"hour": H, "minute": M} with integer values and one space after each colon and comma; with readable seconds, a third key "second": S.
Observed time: {"hour": 11, "minute": 29}
